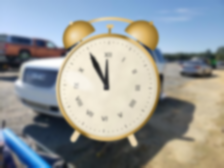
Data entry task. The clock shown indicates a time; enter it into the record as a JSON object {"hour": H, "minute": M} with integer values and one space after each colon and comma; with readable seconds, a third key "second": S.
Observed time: {"hour": 11, "minute": 55}
